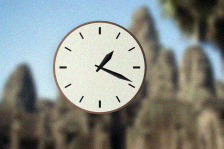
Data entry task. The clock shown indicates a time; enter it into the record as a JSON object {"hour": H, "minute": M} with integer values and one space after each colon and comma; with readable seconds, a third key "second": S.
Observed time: {"hour": 1, "minute": 19}
